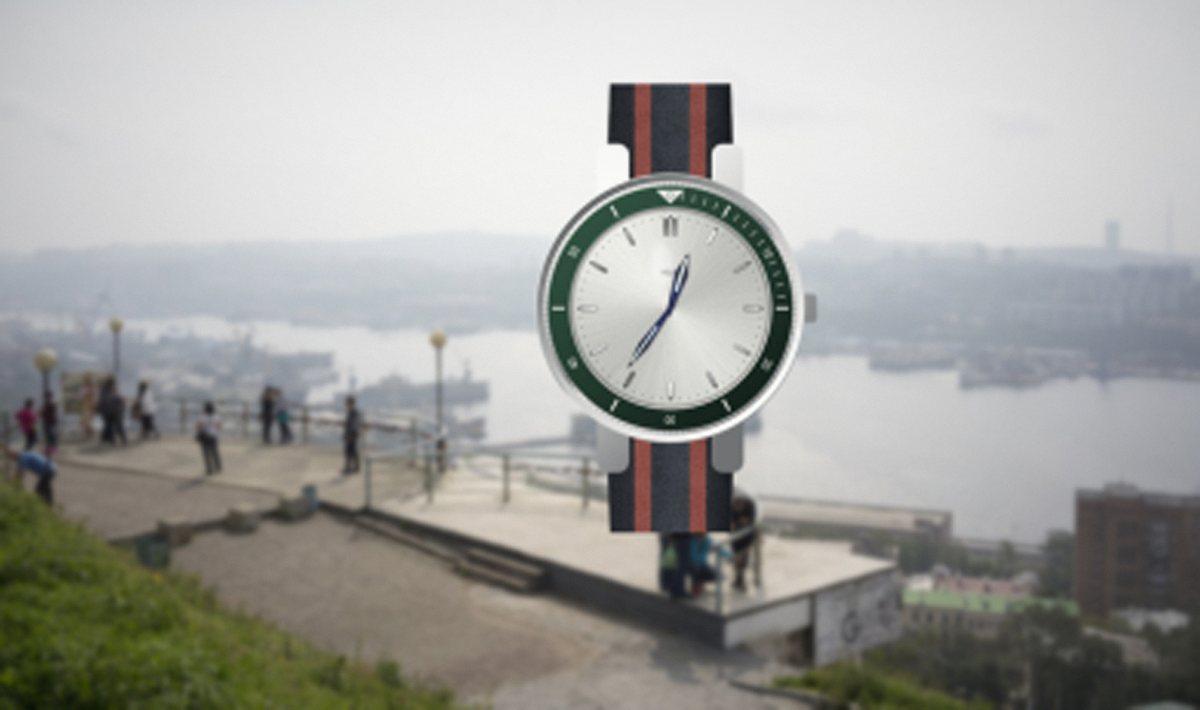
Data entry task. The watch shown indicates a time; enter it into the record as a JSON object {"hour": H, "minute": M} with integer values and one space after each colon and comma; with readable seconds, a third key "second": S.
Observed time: {"hour": 12, "minute": 36}
